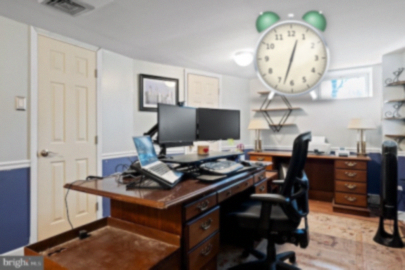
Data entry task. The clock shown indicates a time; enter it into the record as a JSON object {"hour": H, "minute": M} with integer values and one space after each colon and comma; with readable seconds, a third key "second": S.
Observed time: {"hour": 12, "minute": 33}
